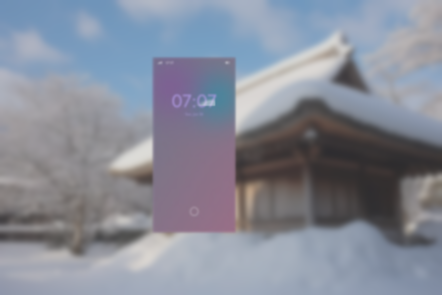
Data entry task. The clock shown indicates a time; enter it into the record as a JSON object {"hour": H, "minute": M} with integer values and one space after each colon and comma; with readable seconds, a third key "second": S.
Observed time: {"hour": 7, "minute": 7}
